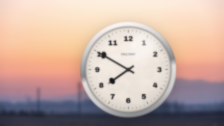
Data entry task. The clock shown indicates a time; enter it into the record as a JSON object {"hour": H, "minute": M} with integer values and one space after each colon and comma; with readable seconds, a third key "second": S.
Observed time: {"hour": 7, "minute": 50}
